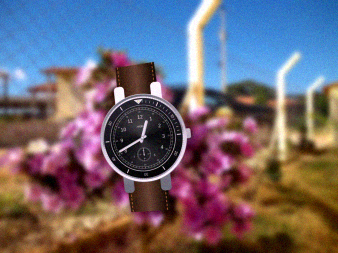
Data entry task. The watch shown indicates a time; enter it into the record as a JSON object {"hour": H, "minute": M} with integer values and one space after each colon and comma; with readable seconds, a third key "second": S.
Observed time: {"hour": 12, "minute": 41}
